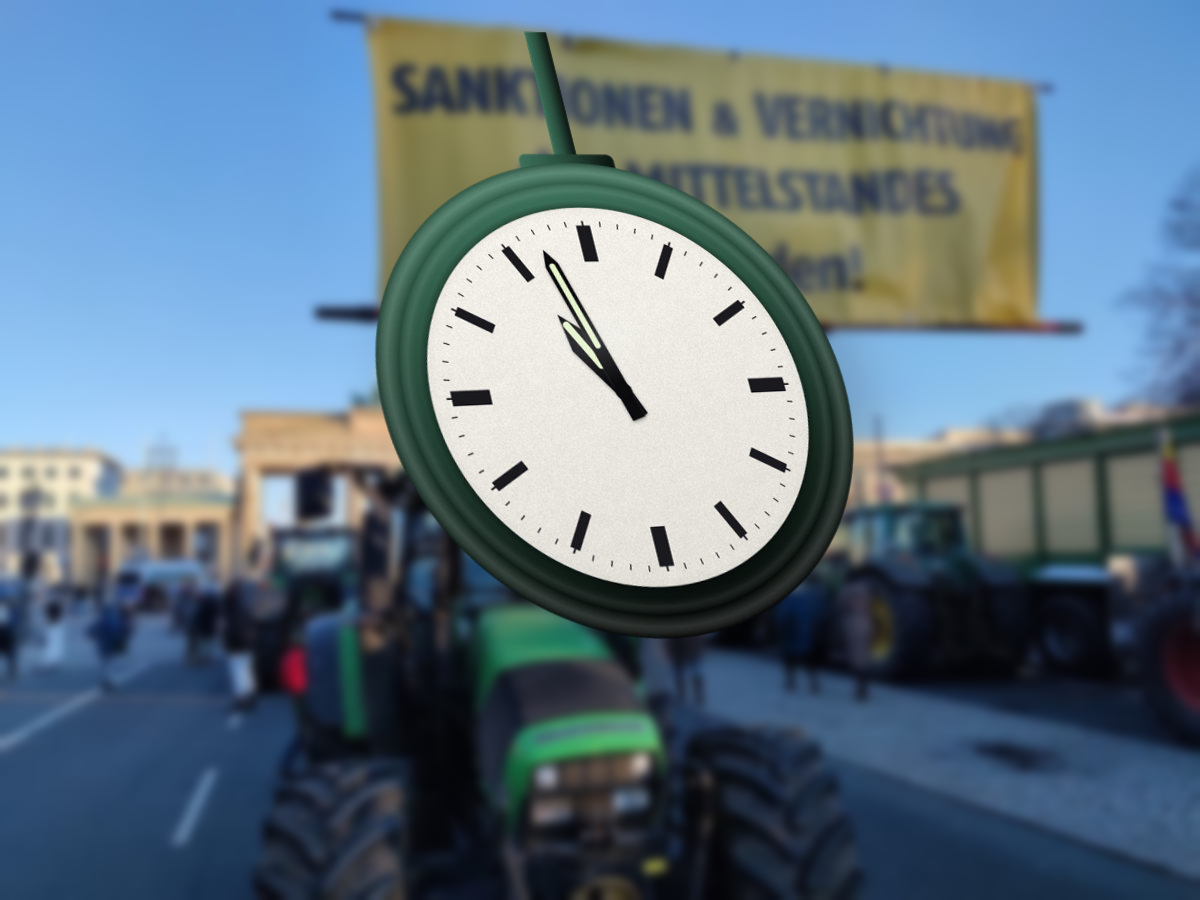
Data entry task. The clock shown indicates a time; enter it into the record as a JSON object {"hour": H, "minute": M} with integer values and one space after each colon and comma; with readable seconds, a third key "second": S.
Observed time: {"hour": 10, "minute": 57}
